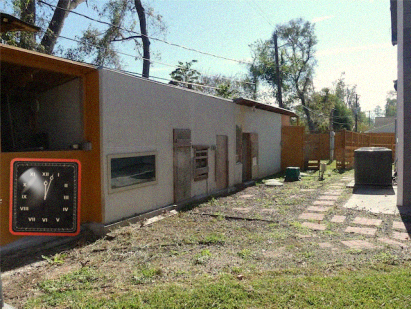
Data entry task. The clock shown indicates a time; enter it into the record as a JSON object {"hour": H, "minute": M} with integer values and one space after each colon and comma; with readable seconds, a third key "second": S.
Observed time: {"hour": 12, "minute": 3}
